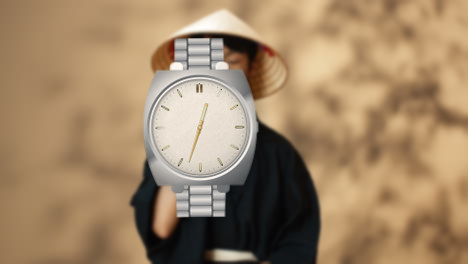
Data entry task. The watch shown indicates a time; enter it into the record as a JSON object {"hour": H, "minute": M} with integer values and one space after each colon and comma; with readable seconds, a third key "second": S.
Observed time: {"hour": 12, "minute": 33}
